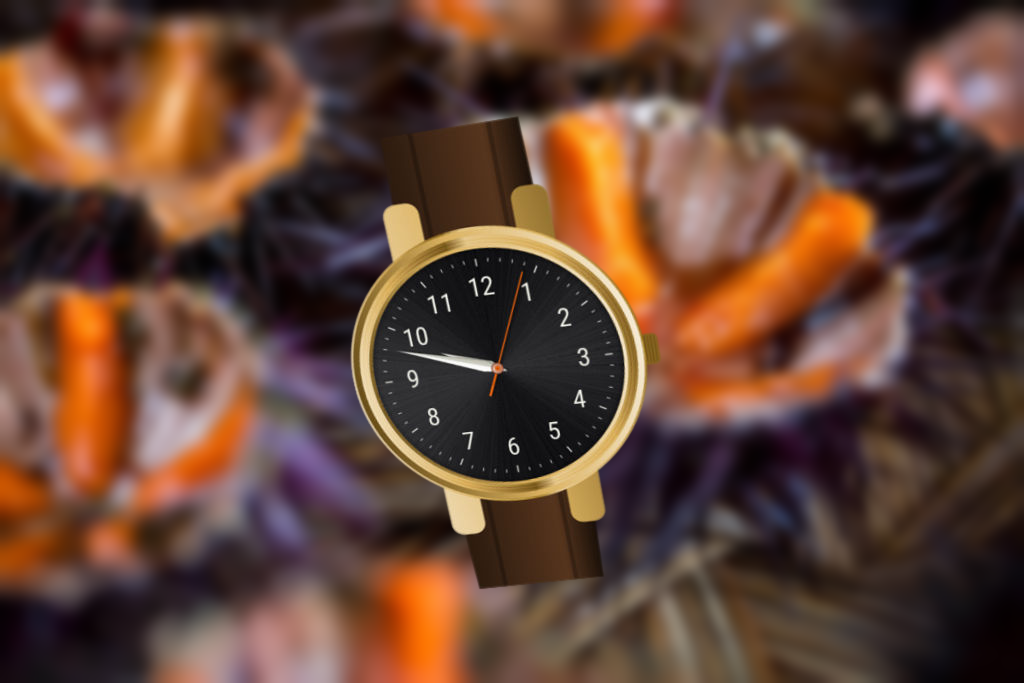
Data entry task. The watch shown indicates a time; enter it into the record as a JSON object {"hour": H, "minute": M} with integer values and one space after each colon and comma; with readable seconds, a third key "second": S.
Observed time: {"hour": 9, "minute": 48, "second": 4}
